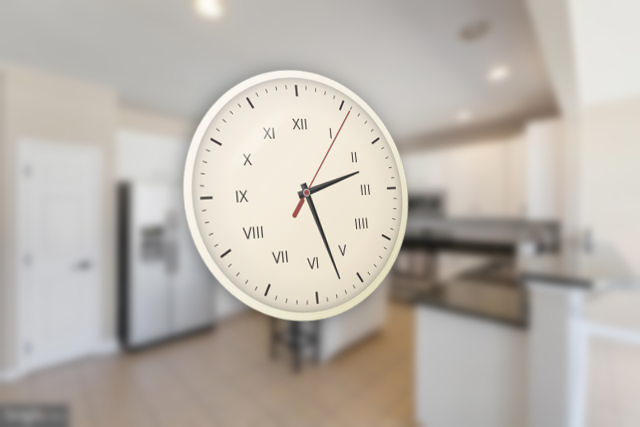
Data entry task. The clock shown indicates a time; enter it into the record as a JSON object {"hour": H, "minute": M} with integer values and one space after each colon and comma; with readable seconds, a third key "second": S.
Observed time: {"hour": 2, "minute": 27, "second": 6}
